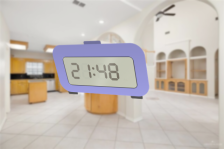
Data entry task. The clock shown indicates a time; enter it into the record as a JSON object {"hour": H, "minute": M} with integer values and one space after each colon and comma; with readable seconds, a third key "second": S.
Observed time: {"hour": 21, "minute": 48}
